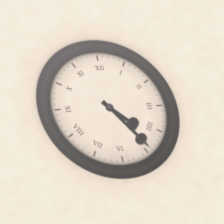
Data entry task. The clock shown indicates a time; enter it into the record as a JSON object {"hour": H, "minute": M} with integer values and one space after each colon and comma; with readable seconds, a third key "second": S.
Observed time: {"hour": 4, "minute": 24}
